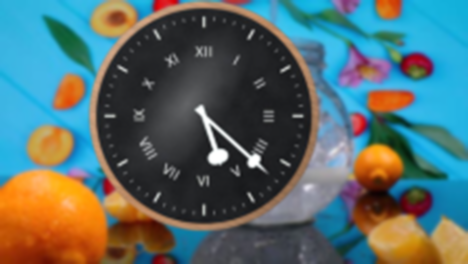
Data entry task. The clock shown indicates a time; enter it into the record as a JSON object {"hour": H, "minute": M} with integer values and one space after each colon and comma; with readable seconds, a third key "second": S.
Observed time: {"hour": 5, "minute": 22}
